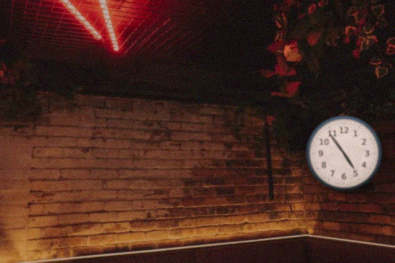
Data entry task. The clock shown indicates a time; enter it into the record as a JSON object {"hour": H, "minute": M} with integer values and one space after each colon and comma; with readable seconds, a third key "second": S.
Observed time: {"hour": 4, "minute": 54}
